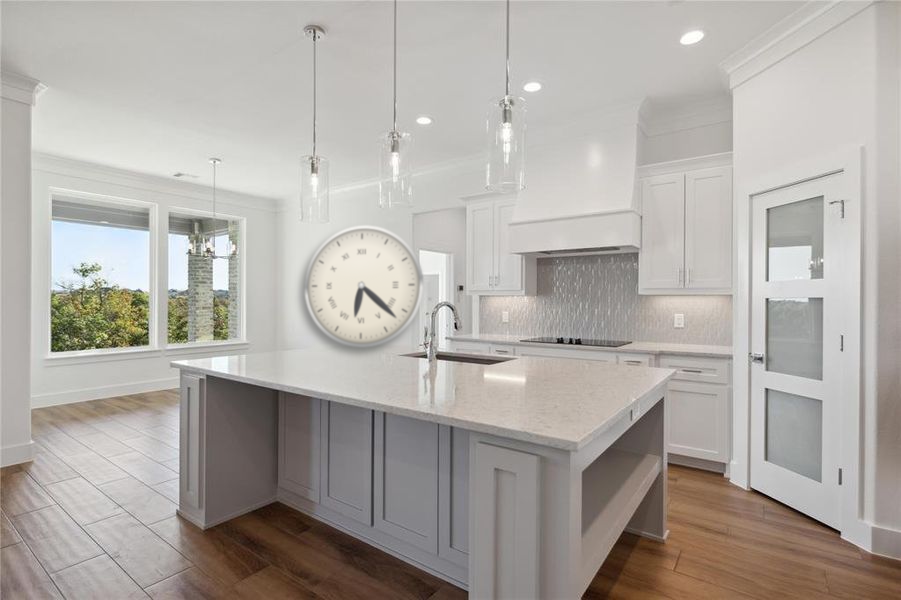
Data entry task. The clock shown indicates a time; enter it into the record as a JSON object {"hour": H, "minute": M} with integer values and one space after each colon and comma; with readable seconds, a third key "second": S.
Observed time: {"hour": 6, "minute": 22}
